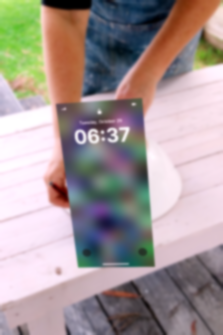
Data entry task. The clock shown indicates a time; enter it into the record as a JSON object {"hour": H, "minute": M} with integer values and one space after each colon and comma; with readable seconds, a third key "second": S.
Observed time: {"hour": 6, "minute": 37}
